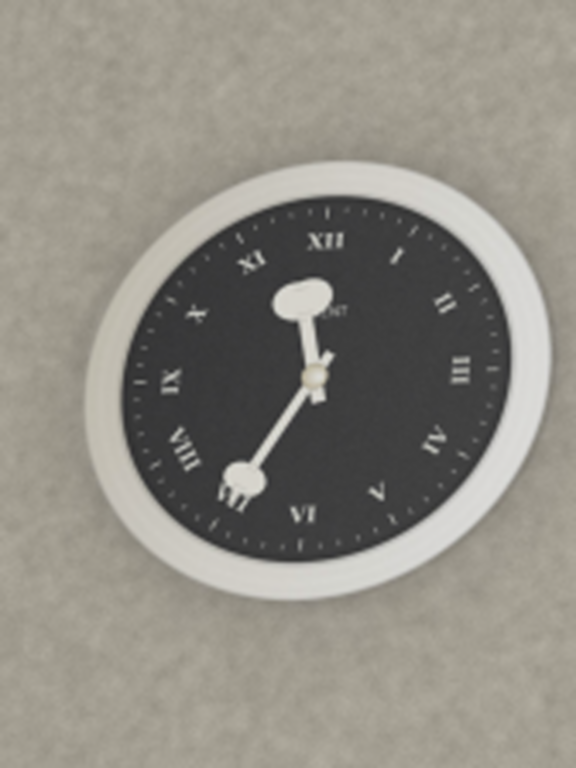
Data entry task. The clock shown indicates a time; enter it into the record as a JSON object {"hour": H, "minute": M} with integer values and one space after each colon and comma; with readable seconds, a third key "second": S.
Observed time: {"hour": 11, "minute": 35}
